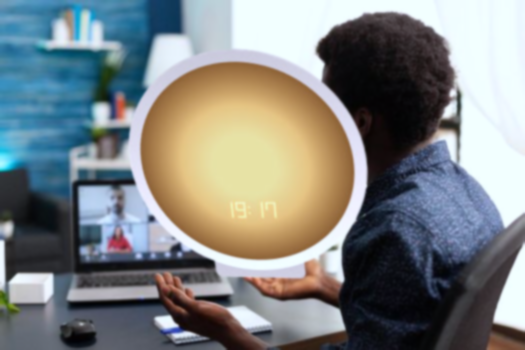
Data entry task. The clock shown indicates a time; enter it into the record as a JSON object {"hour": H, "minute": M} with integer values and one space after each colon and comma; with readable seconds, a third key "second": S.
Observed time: {"hour": 19, "minute": 17}
